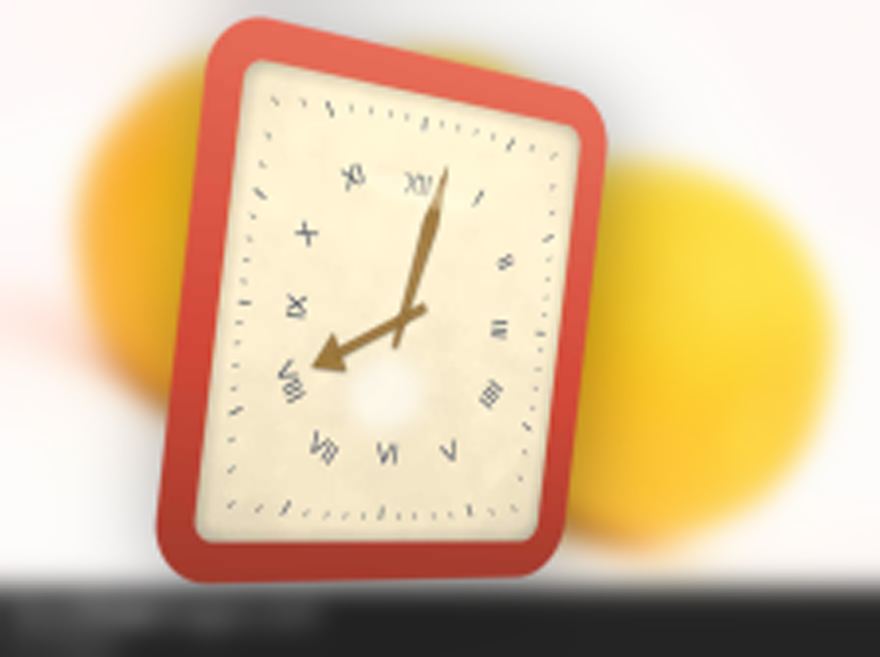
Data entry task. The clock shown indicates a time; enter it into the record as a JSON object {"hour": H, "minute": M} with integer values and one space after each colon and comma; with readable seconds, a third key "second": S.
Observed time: {"hour": 8, "minute": 2}
